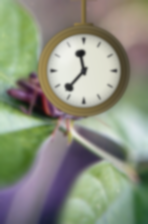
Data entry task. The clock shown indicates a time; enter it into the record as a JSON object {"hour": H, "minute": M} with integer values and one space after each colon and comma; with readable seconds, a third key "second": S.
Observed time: {"hour": 11, "minute": 37}
